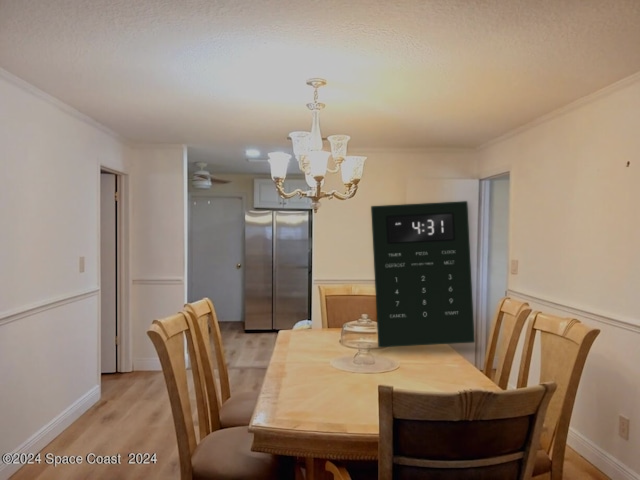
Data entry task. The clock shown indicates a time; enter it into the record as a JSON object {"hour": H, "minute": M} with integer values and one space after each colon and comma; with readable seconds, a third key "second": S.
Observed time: {"hour": 4, "minute": 31}
